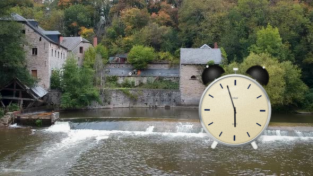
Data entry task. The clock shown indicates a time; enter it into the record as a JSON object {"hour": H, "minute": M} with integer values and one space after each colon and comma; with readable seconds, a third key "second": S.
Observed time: {"hour": 5, "minute": 57}
